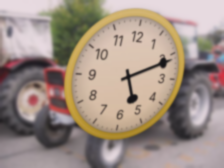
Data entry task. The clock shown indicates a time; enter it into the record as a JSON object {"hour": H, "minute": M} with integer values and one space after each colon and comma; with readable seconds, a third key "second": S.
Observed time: {"hour": 5, "minute": 11}
